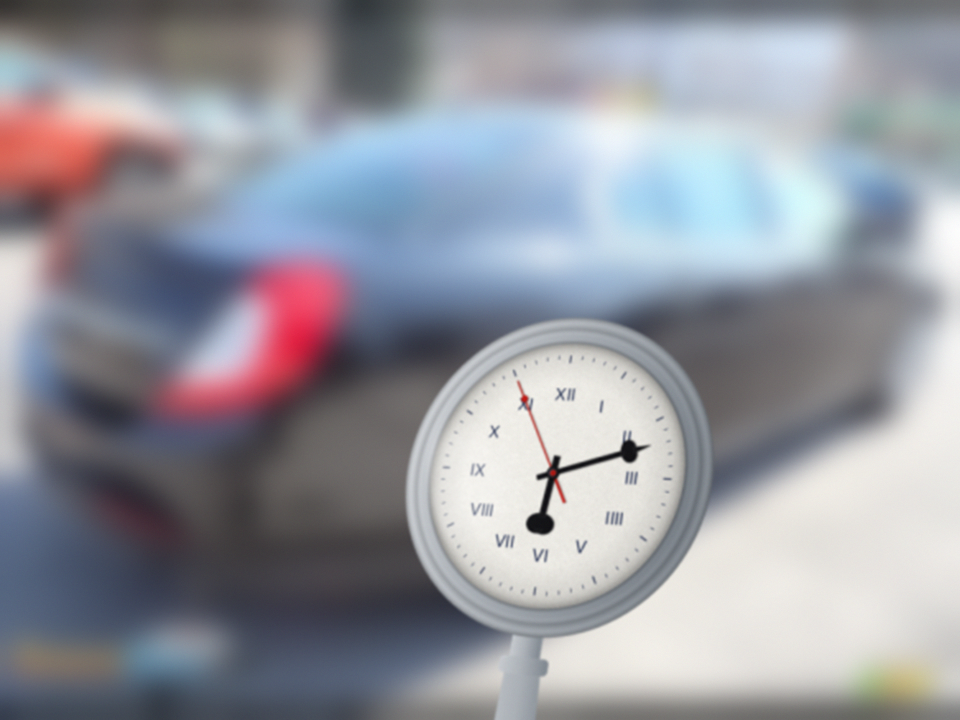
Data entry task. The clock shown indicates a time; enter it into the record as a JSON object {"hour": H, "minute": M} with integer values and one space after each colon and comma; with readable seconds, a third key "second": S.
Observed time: {"hour": 6, "minute": 11, "second": 55}
